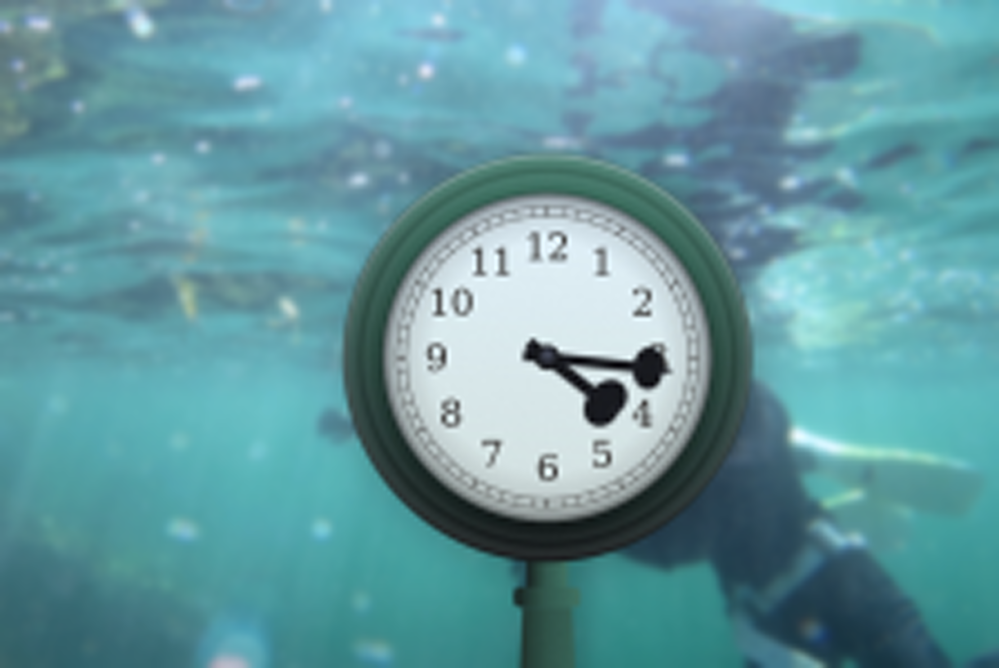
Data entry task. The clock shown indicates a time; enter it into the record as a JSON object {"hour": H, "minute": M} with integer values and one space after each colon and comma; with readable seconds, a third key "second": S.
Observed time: {"hour": 4, "minute": 16}
